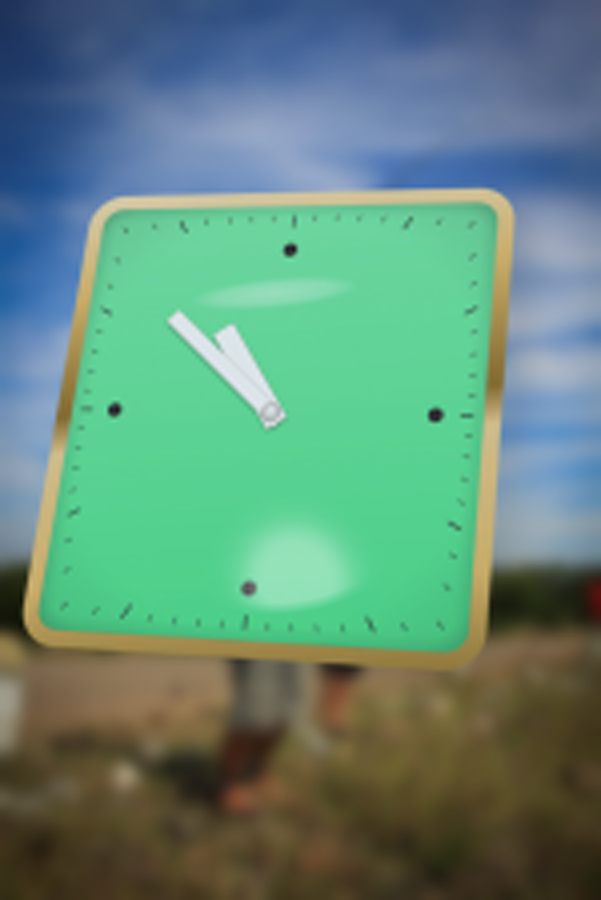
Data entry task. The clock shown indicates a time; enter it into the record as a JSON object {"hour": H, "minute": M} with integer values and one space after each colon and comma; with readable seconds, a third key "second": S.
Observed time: {"hour": 10, "minute": 52}
